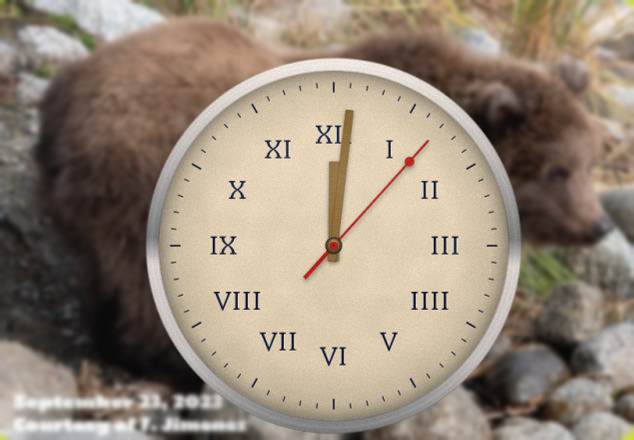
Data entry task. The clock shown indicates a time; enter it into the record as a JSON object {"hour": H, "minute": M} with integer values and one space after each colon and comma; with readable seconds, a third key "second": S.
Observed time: {"hour": 12, "minute": 1, "second": 7}
